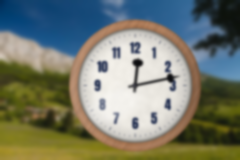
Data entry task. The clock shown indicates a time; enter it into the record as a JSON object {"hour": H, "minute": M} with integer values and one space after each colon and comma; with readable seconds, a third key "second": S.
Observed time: {"hour": 12, "minute": 13}
